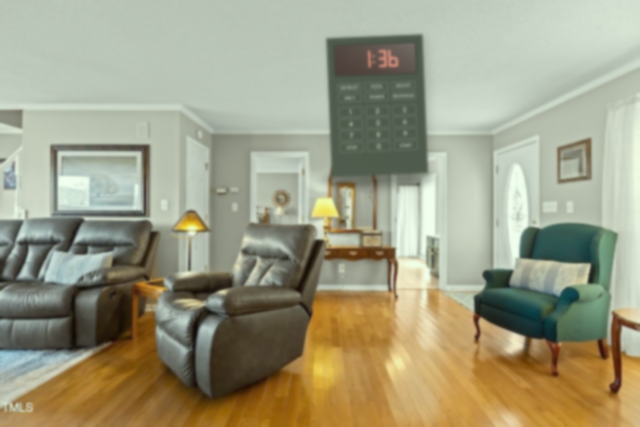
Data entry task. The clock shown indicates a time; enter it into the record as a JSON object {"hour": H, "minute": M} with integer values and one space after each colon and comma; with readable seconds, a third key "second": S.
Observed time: {"hour": 1, "minute": 36}
